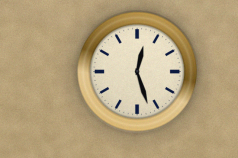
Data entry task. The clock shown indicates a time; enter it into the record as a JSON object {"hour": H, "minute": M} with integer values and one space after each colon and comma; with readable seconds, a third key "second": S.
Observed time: {"hour": 12, "minute": 27}
